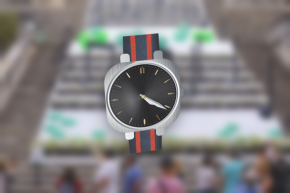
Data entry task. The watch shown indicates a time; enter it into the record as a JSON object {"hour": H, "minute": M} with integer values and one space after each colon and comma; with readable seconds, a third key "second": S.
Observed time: {"hour": 4, "minute": 21}
